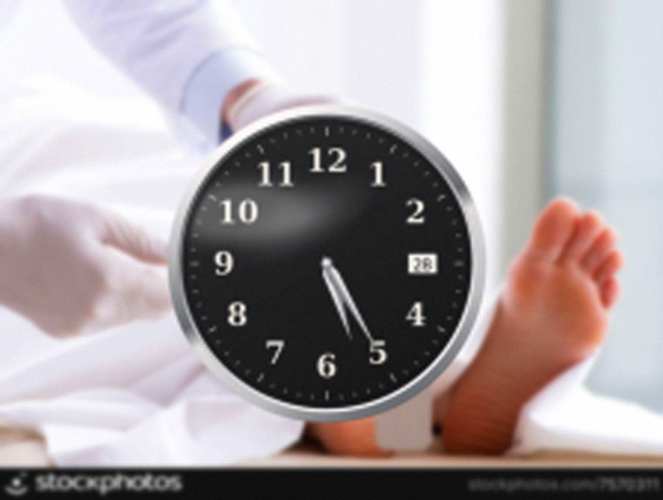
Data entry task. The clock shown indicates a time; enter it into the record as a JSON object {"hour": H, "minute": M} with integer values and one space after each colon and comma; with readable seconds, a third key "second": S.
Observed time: {"hour": 5, "minute": 25}
